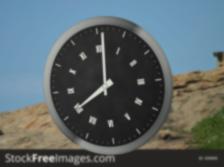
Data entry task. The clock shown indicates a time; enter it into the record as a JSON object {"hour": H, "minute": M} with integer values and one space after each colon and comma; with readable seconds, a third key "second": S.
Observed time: {"hour": 8, "minute": 1}
